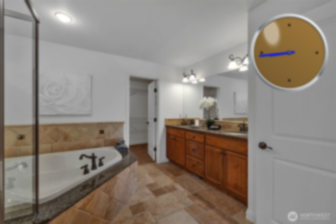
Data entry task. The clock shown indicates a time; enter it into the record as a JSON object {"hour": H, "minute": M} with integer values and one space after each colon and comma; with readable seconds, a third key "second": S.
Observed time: {"hour": 8, "minute": 44}
